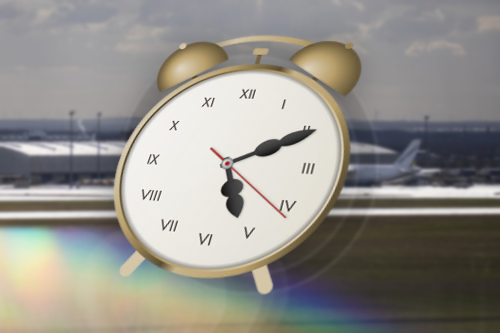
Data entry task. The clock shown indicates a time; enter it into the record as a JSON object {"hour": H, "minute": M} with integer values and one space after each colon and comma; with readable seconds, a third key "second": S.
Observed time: {"hour": 5, "minute": 10, "second": 21}
